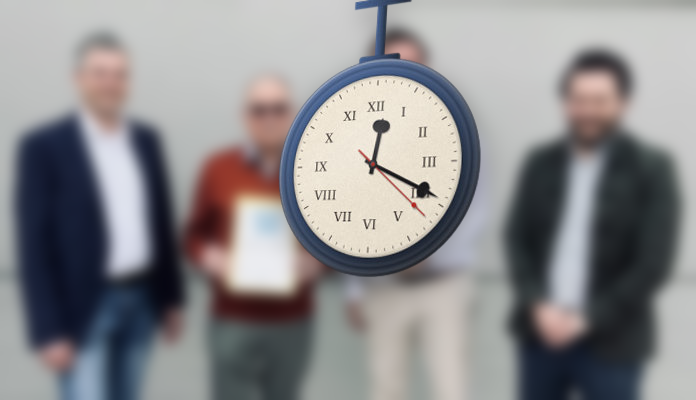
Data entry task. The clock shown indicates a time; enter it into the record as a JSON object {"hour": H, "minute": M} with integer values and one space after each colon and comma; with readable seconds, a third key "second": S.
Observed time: {"hour": 12, "minute": 19, "second": 22}
